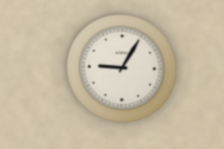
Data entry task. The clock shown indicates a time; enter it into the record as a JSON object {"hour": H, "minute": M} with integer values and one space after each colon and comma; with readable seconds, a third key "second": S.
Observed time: {"hour": 9, "minute": 5}
